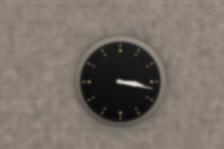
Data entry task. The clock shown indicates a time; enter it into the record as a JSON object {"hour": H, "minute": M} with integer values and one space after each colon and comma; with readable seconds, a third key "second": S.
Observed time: {"hour": 3, "minute": 17}
